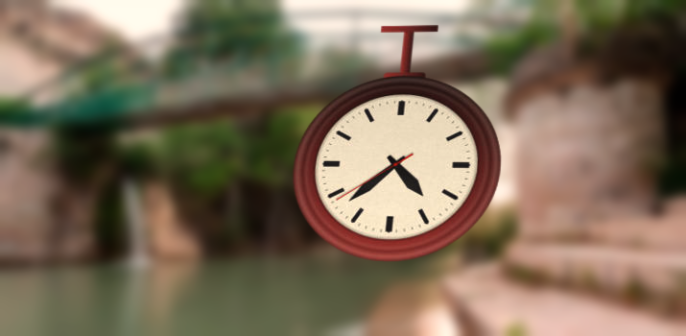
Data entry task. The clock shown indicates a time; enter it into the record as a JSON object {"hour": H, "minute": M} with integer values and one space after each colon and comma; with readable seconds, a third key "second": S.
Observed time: {"hour": 4, "minute": 37, "second": 39}
